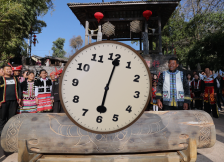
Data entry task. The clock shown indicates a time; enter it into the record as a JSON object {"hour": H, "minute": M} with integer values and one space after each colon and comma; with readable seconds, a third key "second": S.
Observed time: {"hour": 6, "minute": 1}
